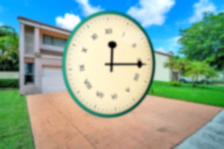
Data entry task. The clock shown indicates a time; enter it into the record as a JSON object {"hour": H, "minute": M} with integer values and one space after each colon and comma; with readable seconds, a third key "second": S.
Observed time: {"hour": 12, "minute": 16}
